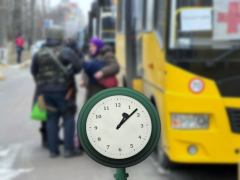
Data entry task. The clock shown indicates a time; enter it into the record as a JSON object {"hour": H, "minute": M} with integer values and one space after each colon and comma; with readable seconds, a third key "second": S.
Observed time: {"hour": 1, "minute": 8}
